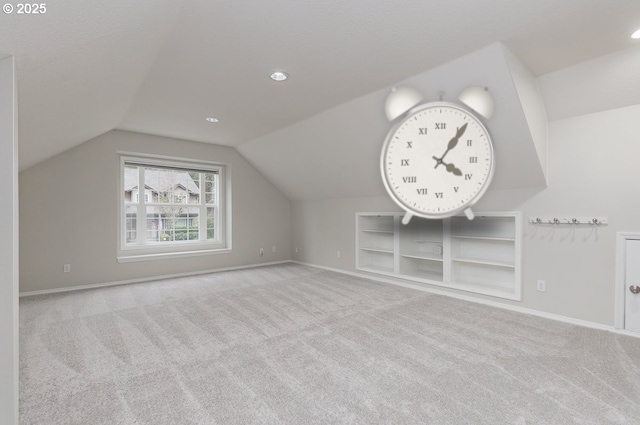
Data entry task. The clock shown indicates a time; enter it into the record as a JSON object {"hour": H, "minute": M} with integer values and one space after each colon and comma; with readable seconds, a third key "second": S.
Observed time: {"hour": 4, "minute": 6}
